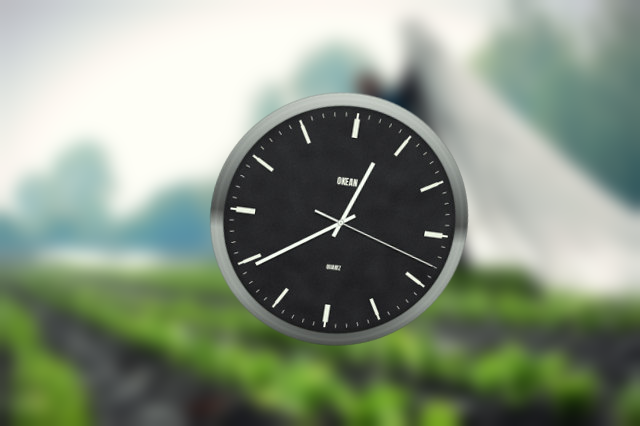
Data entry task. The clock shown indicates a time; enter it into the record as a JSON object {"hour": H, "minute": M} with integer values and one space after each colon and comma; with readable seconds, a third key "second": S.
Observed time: {"hour": 12, "minute": 39, "second": 18}
